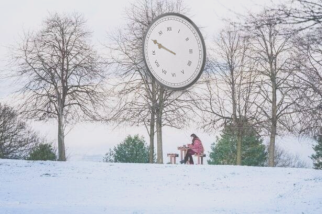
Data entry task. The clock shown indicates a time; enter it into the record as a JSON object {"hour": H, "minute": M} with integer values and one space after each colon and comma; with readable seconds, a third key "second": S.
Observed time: {"hour": 9, "minute": 50}
